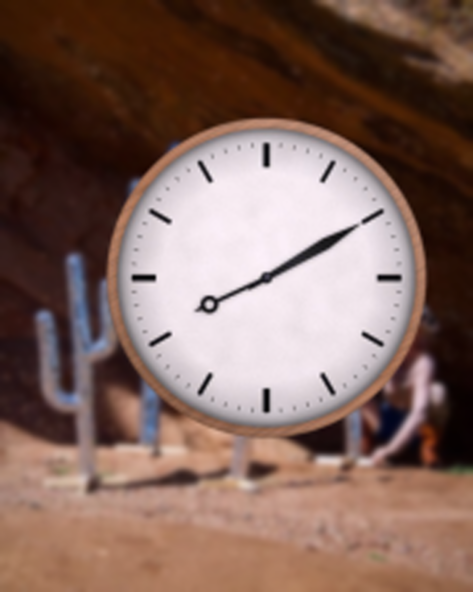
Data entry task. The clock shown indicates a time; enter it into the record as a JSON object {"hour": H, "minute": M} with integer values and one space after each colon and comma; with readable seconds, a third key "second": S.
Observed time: {"hour": 8, "minute": 10}
